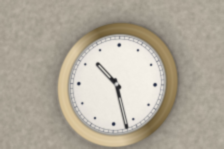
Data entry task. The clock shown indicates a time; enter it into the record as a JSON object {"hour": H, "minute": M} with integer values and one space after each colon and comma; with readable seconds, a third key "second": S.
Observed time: {"hour": 10, "minute": 27}
